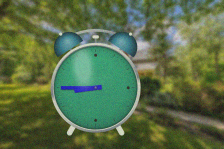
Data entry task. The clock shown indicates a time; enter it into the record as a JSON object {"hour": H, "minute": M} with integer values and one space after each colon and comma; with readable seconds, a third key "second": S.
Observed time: {"hour": 8, "minute": 45}
